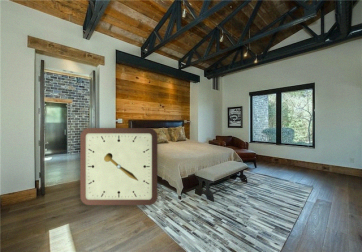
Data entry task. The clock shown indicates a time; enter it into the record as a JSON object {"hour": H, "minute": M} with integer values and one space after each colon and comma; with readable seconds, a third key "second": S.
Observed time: {"hour": 10, "minute": 21}
